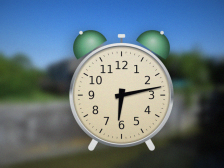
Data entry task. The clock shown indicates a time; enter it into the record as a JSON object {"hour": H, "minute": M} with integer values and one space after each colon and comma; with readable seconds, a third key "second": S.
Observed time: {"hour": 6, "minute": 13}
